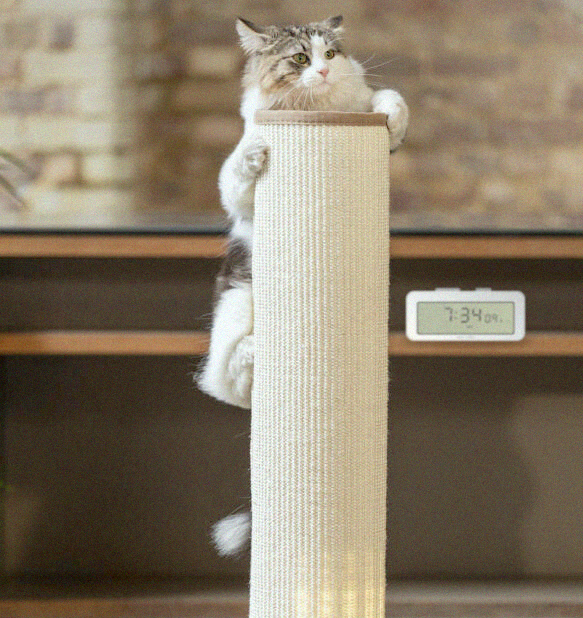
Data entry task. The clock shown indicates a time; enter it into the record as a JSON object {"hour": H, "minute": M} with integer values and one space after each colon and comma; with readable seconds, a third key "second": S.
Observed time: {"hour": 7, "minute": 34}
